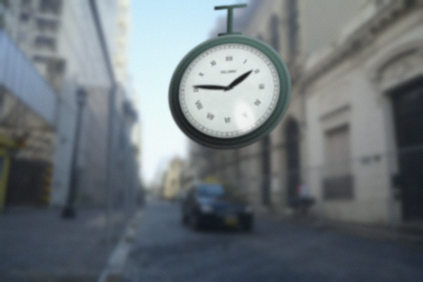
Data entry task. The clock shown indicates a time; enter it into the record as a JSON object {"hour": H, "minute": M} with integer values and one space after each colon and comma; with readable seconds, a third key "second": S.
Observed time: {"hour": 1, "minute": 46}
